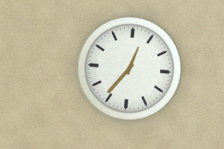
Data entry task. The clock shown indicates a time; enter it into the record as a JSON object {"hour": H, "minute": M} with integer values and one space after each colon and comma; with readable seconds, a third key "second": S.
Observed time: {"hour": 12, "minute": 36}
